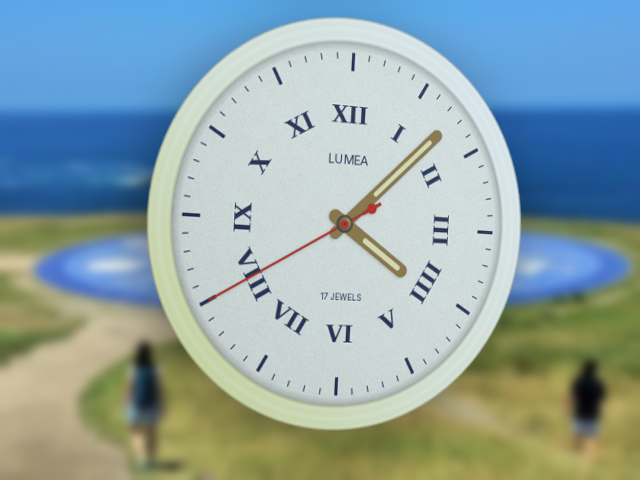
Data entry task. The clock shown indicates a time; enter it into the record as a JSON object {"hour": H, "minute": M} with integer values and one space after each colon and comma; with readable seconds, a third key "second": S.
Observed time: {"hour": 4, "minute": 7, "second": 40}
